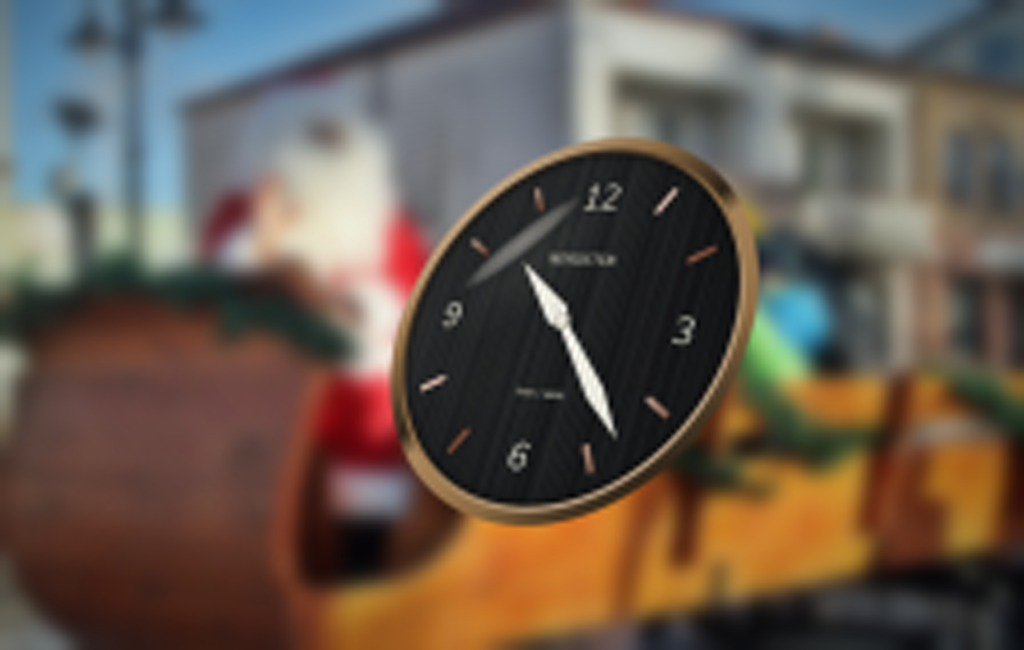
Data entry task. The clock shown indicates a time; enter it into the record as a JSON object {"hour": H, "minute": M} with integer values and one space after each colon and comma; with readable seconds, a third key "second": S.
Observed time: {"hour": 10, "minute": 23}
